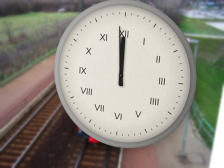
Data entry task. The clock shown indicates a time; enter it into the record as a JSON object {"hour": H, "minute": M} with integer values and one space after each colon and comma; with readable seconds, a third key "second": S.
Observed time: {"hour": 11, "minute": 59}
